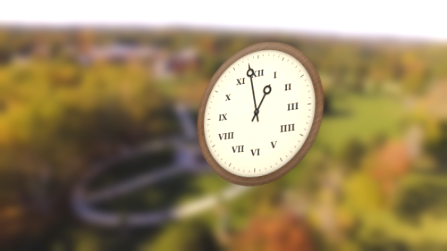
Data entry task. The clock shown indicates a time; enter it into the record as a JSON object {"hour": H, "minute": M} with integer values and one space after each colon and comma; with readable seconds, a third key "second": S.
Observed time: {"hour": 12, "minute": 58}
